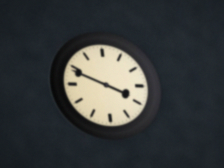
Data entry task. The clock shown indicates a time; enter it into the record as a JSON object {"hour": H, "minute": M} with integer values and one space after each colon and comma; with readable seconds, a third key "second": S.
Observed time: {"hour": 3, "minute": 49}
